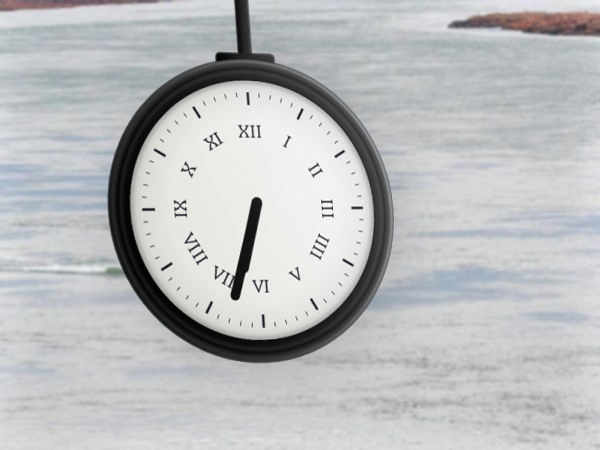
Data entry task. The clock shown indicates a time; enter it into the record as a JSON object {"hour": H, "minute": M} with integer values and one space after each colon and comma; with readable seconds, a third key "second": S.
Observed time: {"hour": 6, "minute": 33}
